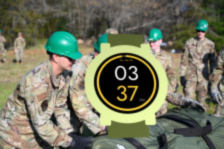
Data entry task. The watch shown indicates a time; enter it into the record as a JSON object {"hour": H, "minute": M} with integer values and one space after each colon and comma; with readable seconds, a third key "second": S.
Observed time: {"hour": 3, "minute": 37}
